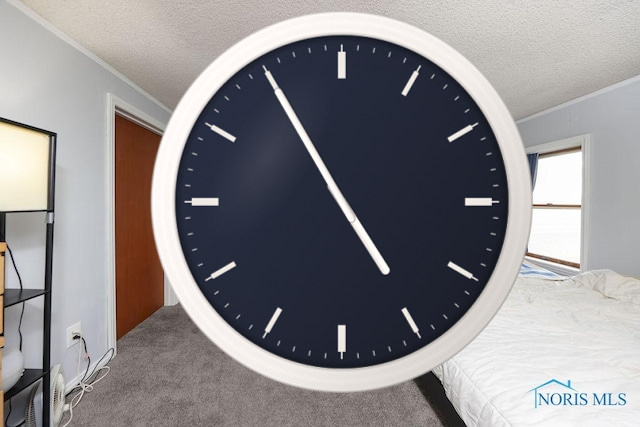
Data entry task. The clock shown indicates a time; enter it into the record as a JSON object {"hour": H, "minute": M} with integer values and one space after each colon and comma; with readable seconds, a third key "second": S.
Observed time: {"hour": 4, "minute": 55}
